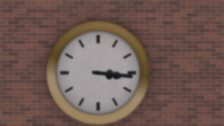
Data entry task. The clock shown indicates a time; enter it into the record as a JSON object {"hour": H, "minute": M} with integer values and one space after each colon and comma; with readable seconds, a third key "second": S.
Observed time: {"hour": 3, "minute": 16}
